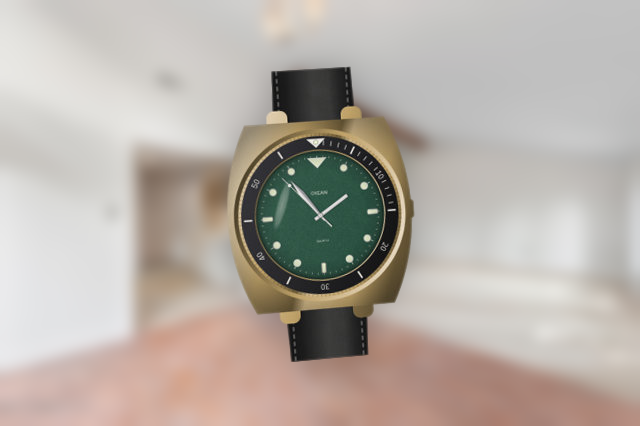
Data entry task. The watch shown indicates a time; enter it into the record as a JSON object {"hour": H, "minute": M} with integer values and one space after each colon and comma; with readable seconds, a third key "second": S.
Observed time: {"hour": 1, "minute": 53, "second": 53}
